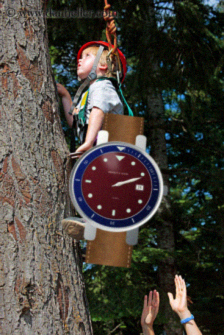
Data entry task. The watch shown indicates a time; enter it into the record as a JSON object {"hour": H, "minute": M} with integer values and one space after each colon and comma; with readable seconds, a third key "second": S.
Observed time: {"hour": 2, "minute": 11}
